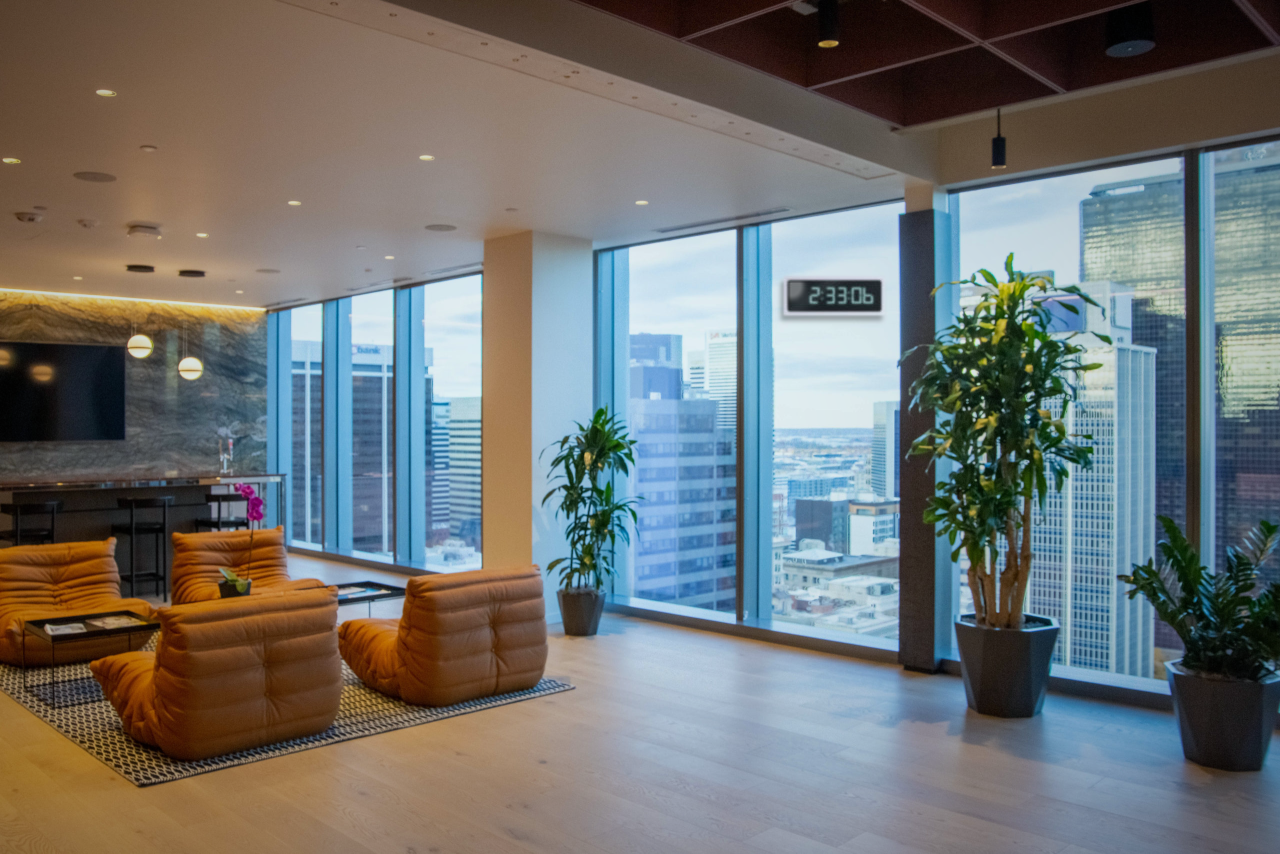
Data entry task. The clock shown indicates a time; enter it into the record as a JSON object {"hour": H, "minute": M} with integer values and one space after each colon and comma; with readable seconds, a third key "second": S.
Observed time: {"hour": 2, "minute": 33, "second": 6}
